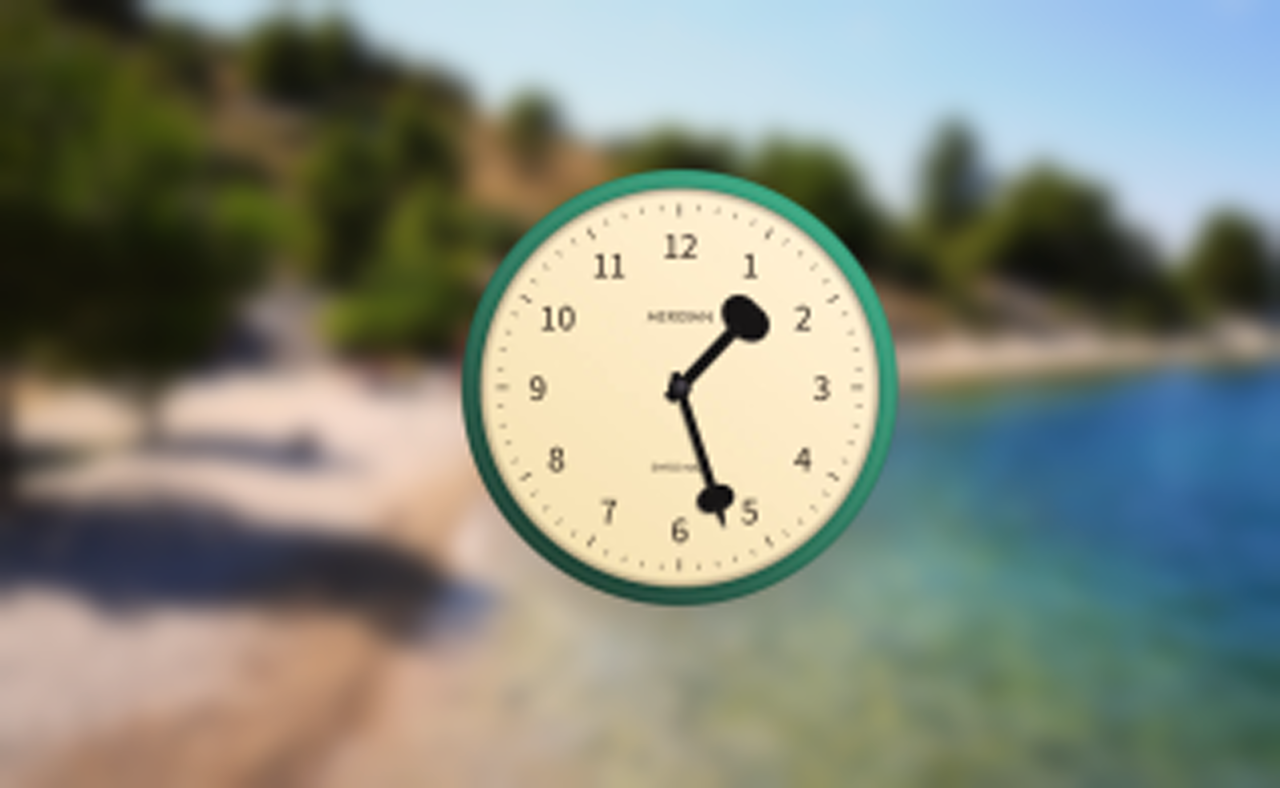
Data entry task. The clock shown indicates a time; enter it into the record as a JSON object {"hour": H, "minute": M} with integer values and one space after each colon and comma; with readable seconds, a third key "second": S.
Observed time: {"hour": 1, "minute": 27}
